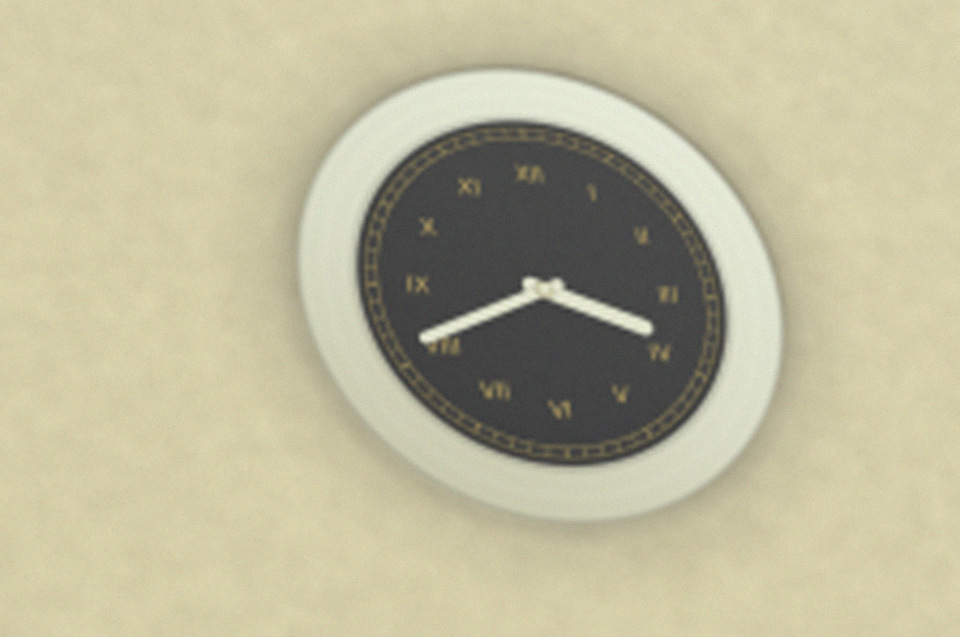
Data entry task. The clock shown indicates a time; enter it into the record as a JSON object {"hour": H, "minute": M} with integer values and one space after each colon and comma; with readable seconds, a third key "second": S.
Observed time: {"hour": 3, "minute": 41}
